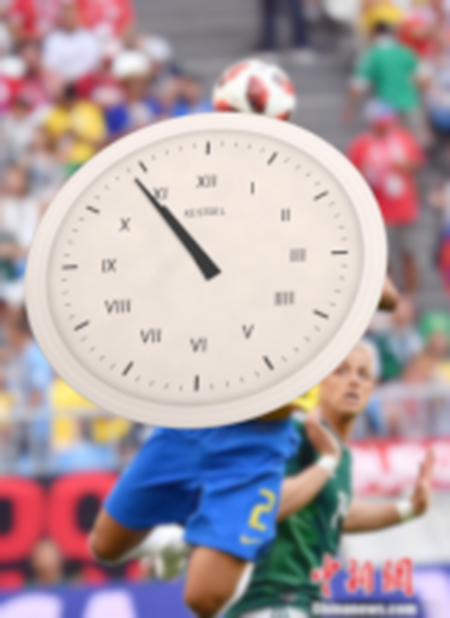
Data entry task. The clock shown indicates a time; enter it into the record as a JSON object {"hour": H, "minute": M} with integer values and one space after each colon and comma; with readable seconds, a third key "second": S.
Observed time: {"hour": 10, "minute": 54}
